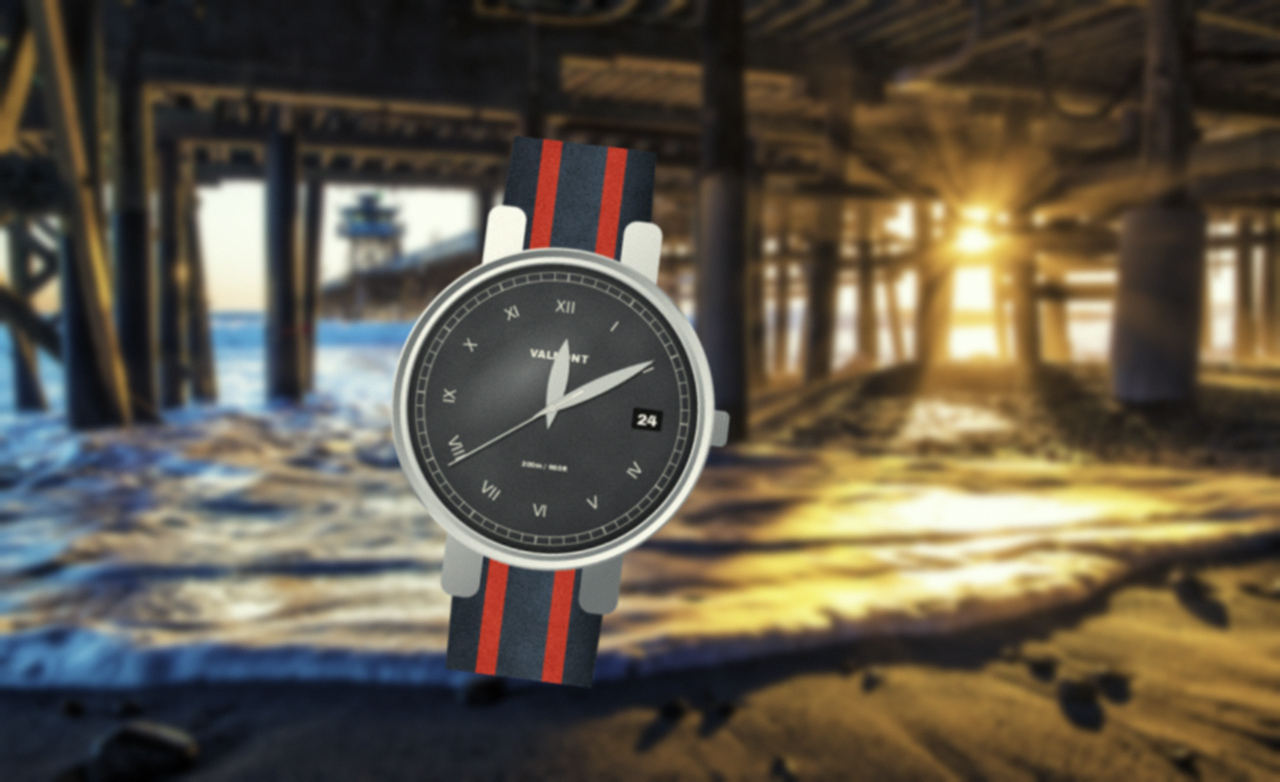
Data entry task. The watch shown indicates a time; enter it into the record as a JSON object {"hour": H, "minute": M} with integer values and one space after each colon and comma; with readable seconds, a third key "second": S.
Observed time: {"hour": 12, "minute": 9, "second": 39}
